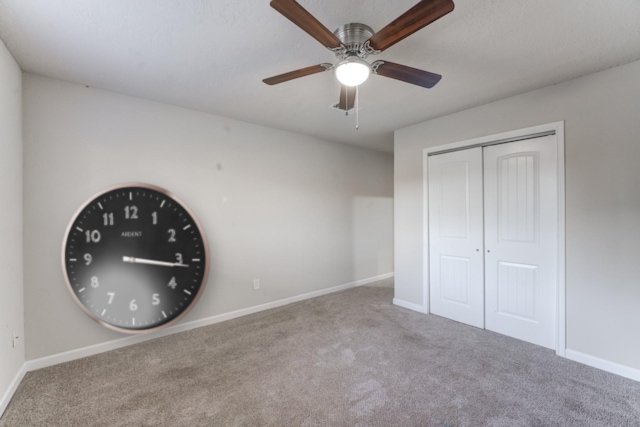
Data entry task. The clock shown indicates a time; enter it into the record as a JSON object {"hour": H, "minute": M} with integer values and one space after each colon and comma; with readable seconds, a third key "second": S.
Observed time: {"hour": 3, "minute": 16}
